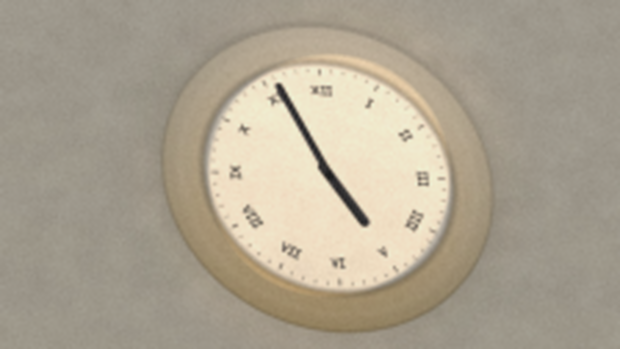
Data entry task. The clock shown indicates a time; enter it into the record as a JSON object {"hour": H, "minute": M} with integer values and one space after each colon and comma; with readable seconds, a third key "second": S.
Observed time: {"hour": 4, "minute": 56}
